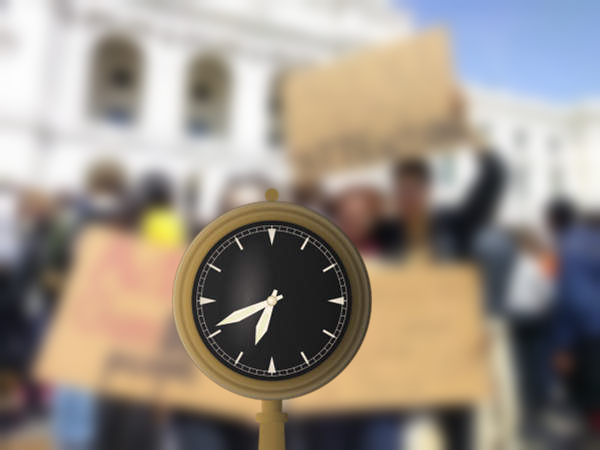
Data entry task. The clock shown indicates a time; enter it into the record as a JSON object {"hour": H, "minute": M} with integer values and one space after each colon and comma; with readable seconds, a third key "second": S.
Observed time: {"hour": 6, "minute": 41}
